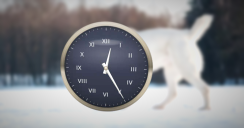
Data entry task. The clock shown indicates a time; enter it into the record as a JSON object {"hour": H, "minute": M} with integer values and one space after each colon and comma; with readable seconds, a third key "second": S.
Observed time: {"hour": 12, "minute": 25}
